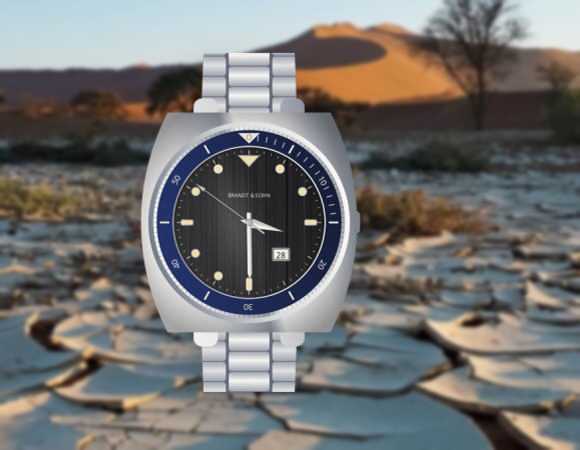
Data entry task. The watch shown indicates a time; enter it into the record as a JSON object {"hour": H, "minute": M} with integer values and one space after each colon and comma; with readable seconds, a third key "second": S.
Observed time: {"hour": 3, "minute": 29, "second": 51}
